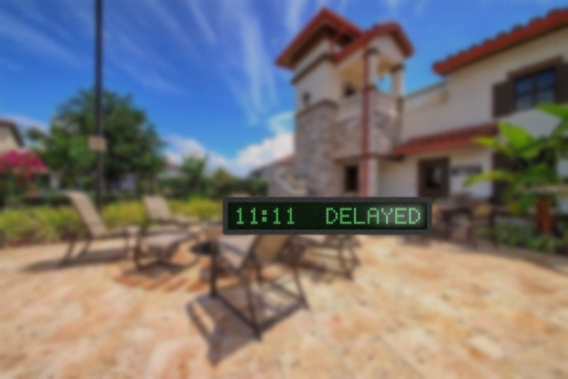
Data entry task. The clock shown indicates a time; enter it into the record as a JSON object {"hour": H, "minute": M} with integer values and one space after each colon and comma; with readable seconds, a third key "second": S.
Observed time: {"hour": 11, "minute": 11}
